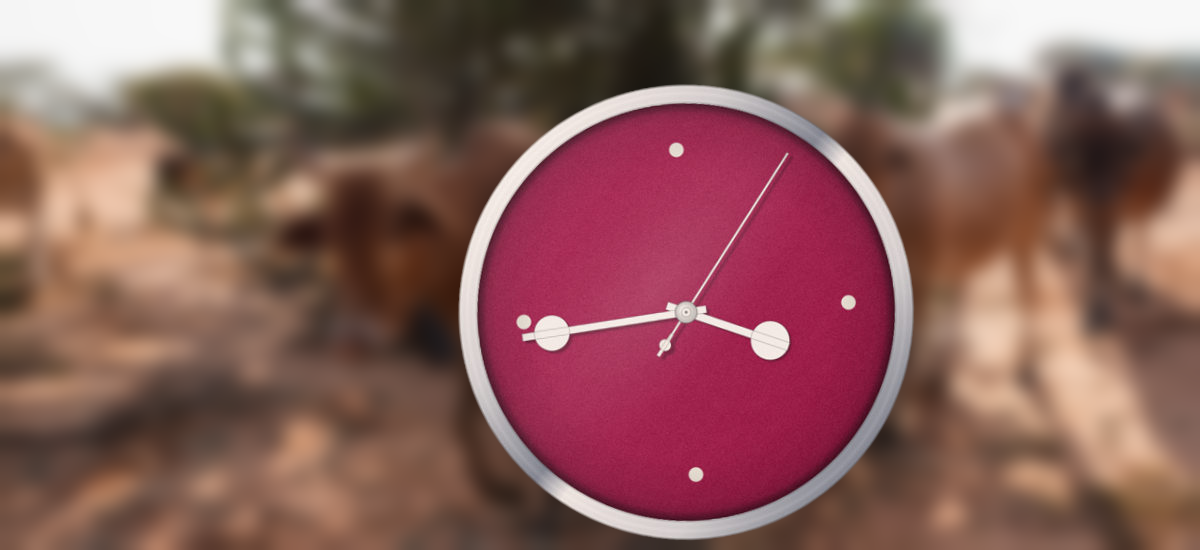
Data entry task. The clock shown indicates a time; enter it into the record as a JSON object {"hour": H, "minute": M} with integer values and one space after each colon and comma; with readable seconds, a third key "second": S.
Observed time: {"hour": 3, "minute": 44, "second": 6}
